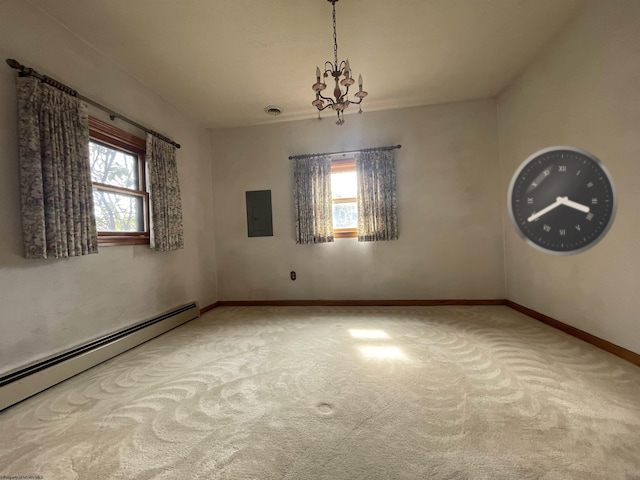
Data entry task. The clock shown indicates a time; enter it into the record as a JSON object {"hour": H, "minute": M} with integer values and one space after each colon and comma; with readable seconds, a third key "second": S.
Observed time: {"hour": 3, "minute": 40}
